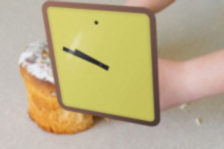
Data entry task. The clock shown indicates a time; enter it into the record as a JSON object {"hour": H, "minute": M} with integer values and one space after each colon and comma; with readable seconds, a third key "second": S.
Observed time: {"hour": 9, "minute": 48}
